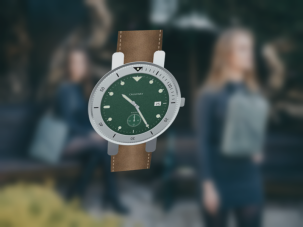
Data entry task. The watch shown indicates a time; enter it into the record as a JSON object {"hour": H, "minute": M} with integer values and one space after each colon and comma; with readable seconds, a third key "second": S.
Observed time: {"hour": 10, "minute": 25}
